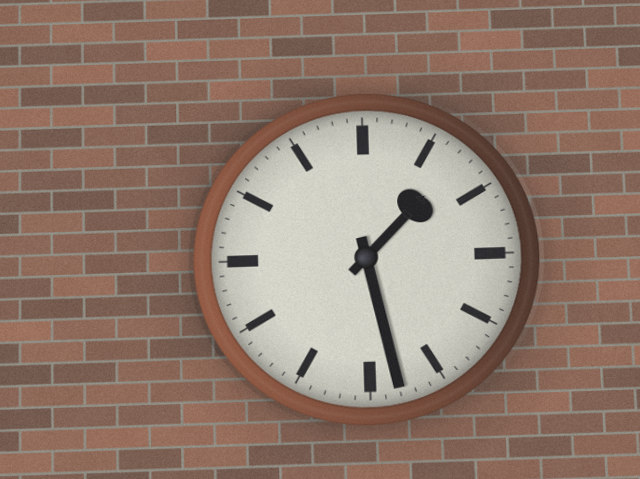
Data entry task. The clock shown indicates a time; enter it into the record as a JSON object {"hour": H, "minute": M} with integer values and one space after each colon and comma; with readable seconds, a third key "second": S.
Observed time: {"hour": 1, "minute": 28}
